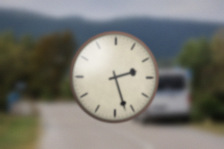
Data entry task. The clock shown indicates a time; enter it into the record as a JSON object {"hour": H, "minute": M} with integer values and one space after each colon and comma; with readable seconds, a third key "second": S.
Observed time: {"hour": 2, "minute": 27}
